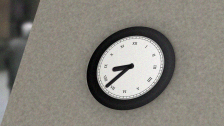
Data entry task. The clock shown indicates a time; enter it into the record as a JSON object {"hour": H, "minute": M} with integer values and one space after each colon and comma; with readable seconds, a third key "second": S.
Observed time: {"hour": 8, "minute": 37}
